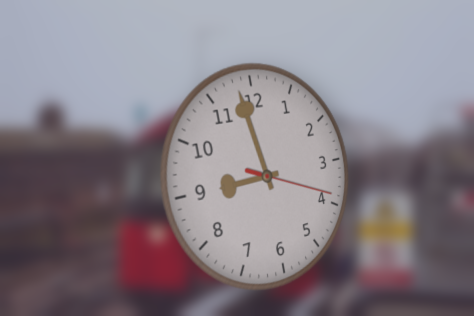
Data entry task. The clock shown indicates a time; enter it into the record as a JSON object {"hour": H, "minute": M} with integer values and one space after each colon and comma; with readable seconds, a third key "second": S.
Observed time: {"hour": 8, "minute": 58, "second": 19}
